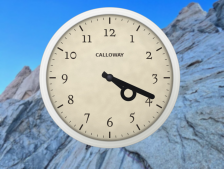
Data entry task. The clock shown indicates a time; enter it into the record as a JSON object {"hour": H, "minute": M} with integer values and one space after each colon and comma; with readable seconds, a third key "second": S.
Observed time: {"hour": 4, "minute": 19}
